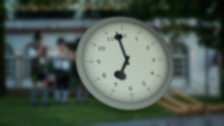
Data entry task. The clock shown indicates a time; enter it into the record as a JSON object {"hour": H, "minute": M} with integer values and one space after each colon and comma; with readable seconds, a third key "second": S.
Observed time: {"hour": 6, "minute": 58}
